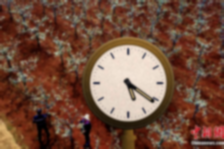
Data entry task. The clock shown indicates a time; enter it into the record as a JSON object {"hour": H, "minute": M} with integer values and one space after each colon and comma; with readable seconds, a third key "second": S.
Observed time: {"hour": 5, "minute": 21}
